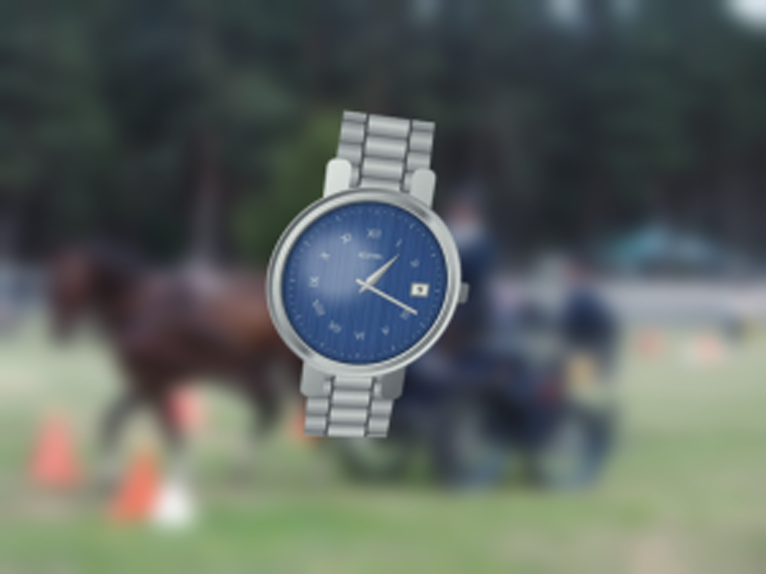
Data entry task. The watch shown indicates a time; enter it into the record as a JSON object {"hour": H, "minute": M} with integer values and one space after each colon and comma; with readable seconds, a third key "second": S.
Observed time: {"hour": 1, "minute": 19}
